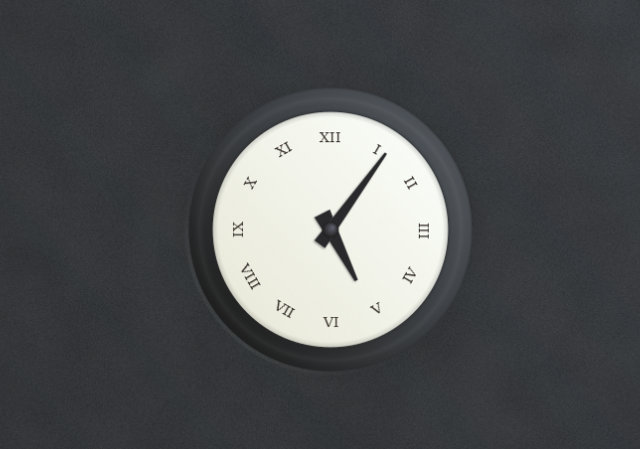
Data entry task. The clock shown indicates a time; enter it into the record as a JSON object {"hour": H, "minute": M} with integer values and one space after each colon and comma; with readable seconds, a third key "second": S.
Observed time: {"hour": 5, "minute": 6}
